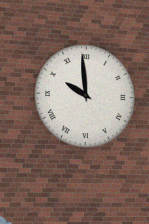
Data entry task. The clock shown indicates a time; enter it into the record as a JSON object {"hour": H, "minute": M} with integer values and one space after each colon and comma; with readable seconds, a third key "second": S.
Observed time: {"hour": 9, "minute": 59}
